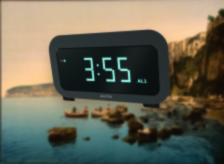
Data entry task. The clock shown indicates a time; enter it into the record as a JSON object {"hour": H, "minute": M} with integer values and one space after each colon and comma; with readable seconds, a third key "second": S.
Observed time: {"hour": 3, "minute": 55}
